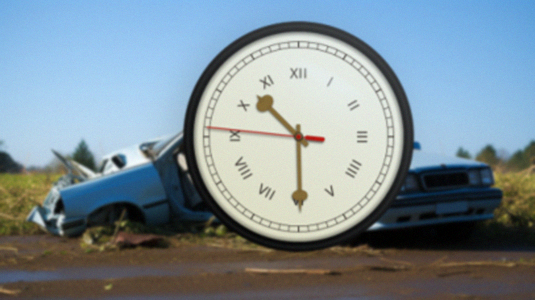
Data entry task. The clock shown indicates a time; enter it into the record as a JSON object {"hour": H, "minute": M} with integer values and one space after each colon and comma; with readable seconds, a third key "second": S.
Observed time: {"hour": 10, "minute": 29, "second": 46}
